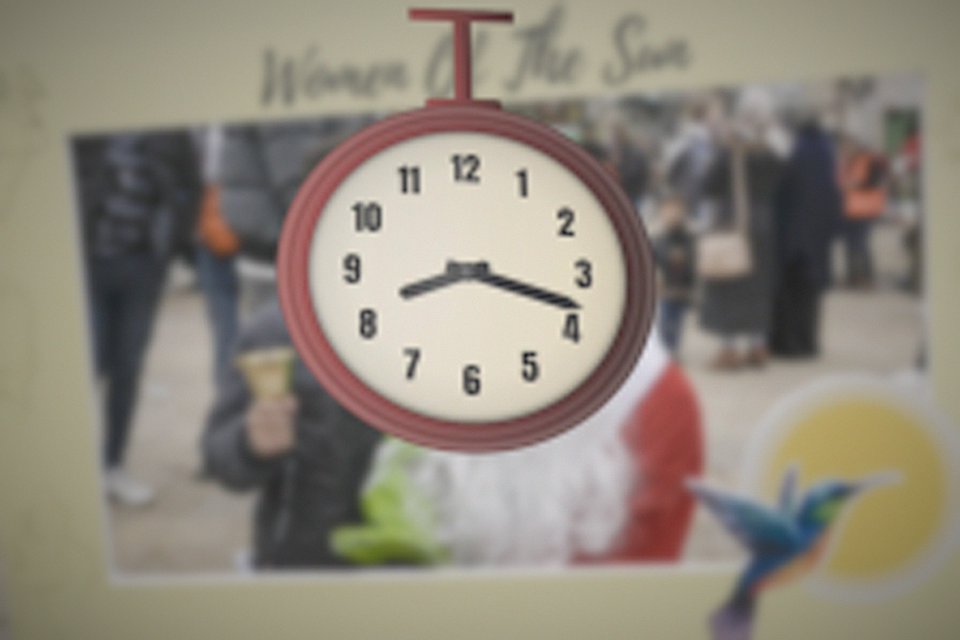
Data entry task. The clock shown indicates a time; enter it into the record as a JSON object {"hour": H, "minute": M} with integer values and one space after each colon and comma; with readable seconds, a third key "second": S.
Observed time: {"hour": 8, "minute": 18}
